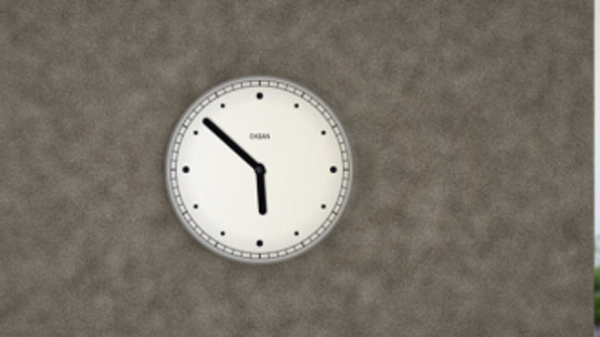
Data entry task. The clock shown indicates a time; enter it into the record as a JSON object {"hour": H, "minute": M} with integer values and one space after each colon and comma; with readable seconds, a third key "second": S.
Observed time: {"hour": 5, "minute": 52}
